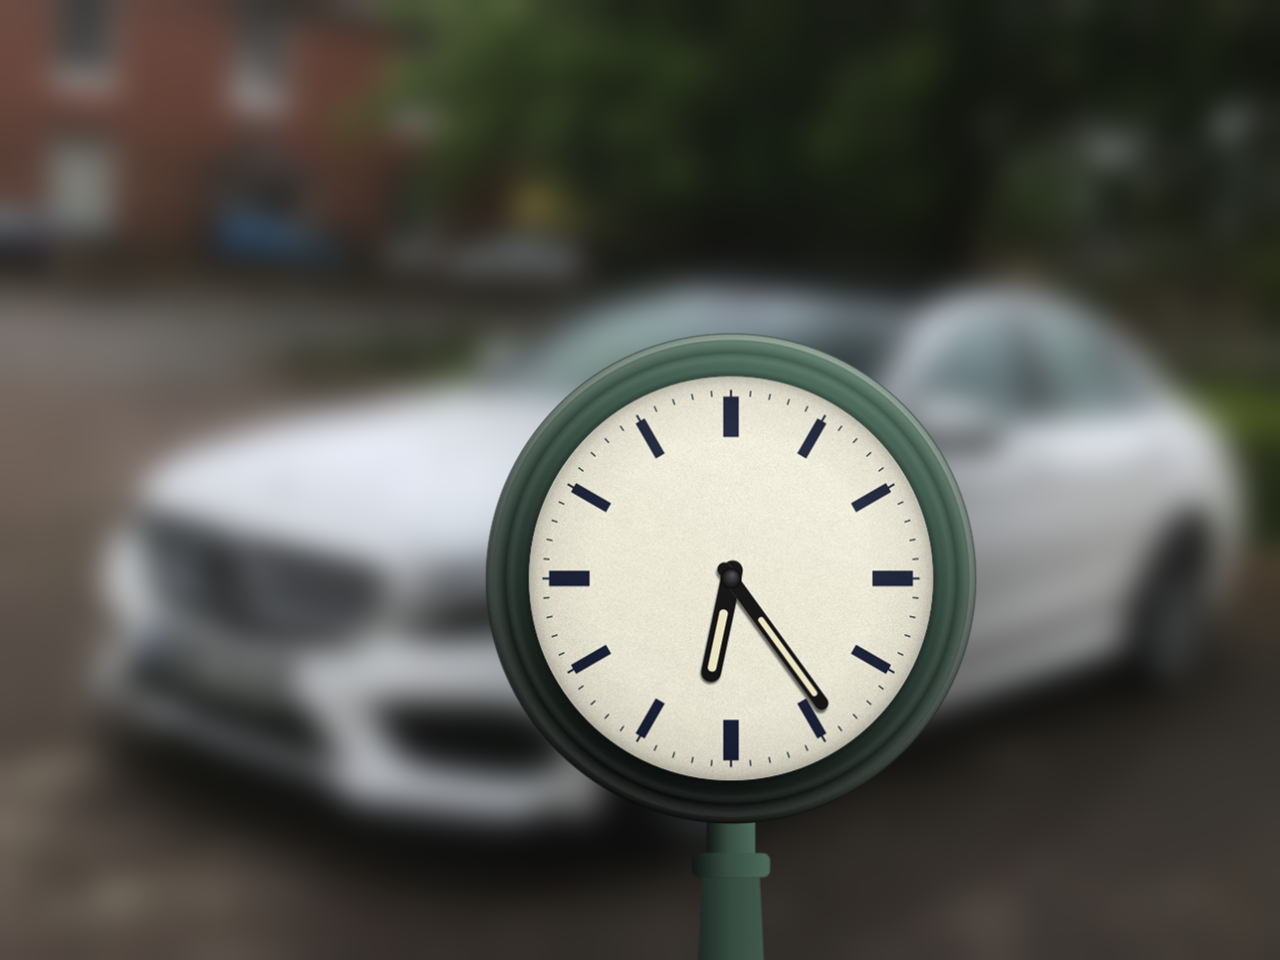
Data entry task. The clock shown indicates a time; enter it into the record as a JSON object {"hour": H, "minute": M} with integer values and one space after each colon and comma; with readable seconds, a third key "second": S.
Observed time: {"hour": 6, "minute": 24}
